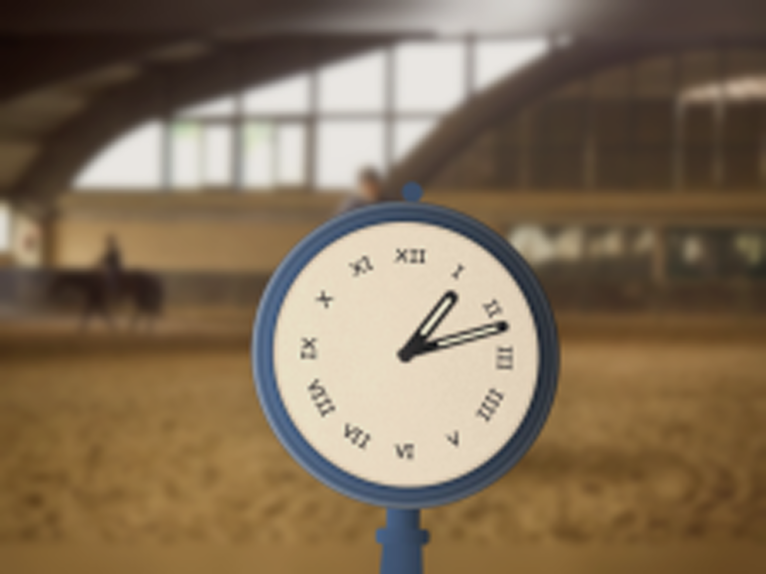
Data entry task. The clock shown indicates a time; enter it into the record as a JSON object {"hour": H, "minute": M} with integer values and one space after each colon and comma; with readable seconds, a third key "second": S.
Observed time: {"hour": 1, "minute": 12}
